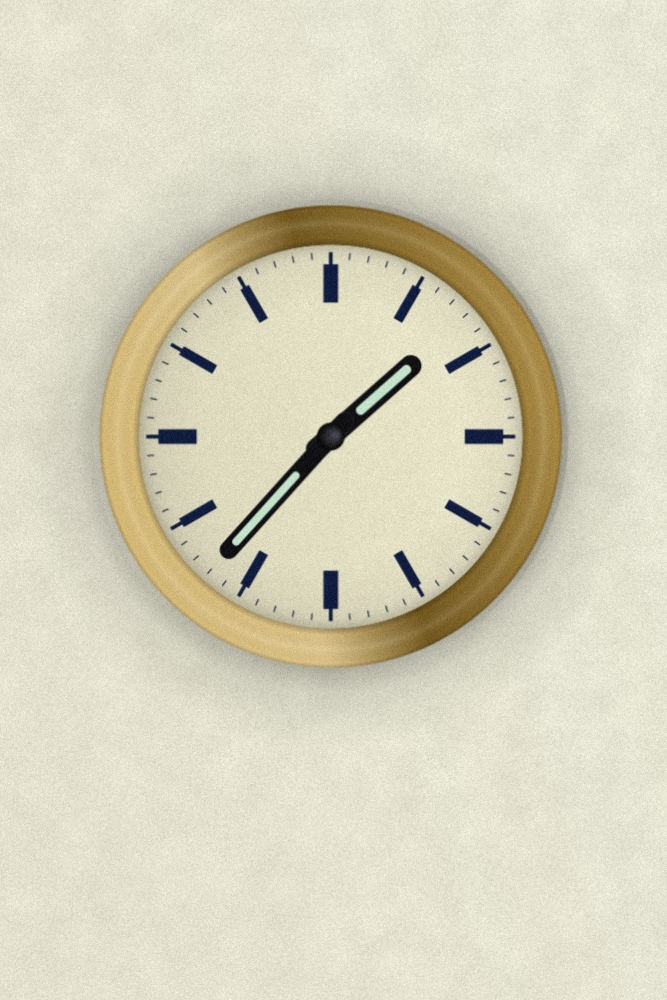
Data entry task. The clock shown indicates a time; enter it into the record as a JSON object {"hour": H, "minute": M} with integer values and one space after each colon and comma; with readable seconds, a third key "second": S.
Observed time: {"hour": 1, "minute": 37}
